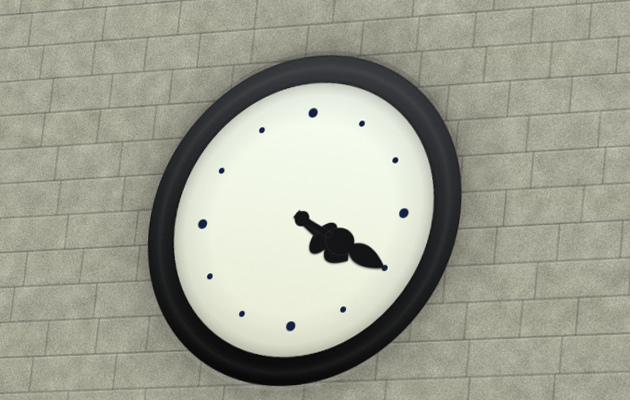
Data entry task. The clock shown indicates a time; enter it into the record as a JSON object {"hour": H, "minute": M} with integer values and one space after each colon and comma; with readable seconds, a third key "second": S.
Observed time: {"hour": 4, "minute": 20}
